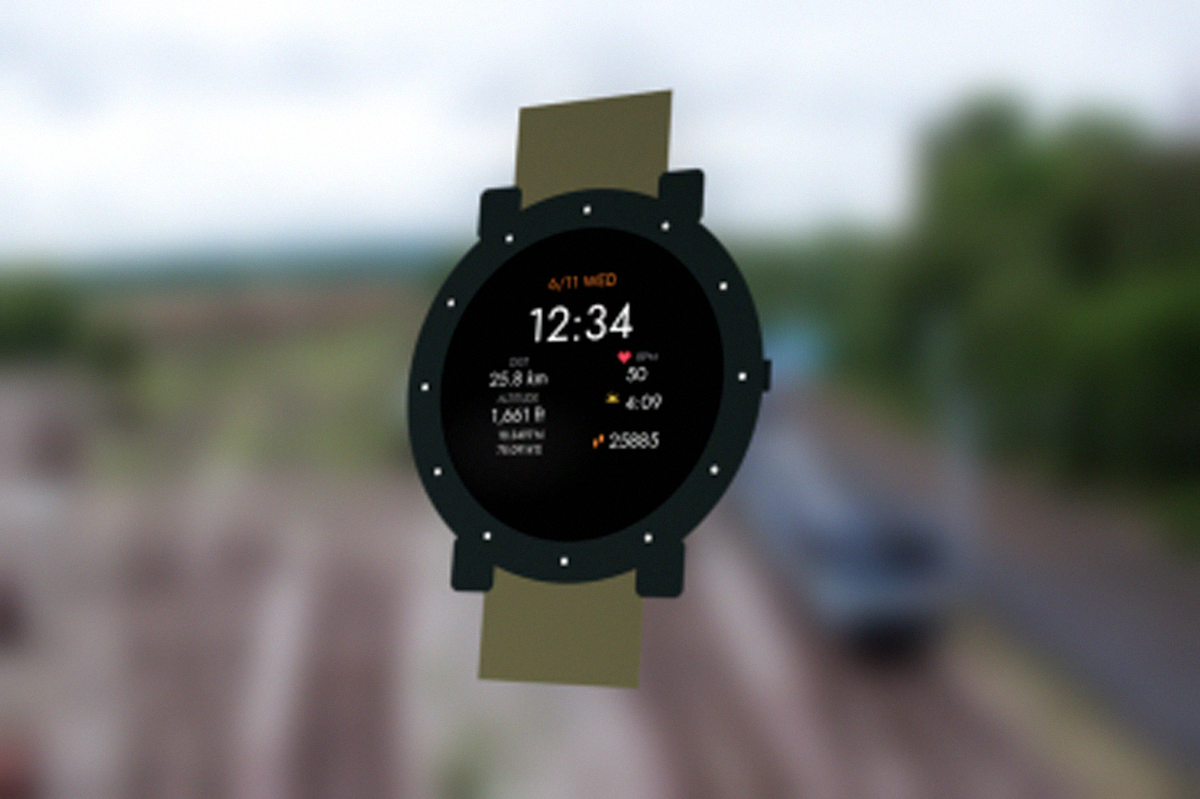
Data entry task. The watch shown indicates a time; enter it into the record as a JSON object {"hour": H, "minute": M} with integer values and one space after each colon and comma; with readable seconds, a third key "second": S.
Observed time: {"hour": 12, "minute": 34}
